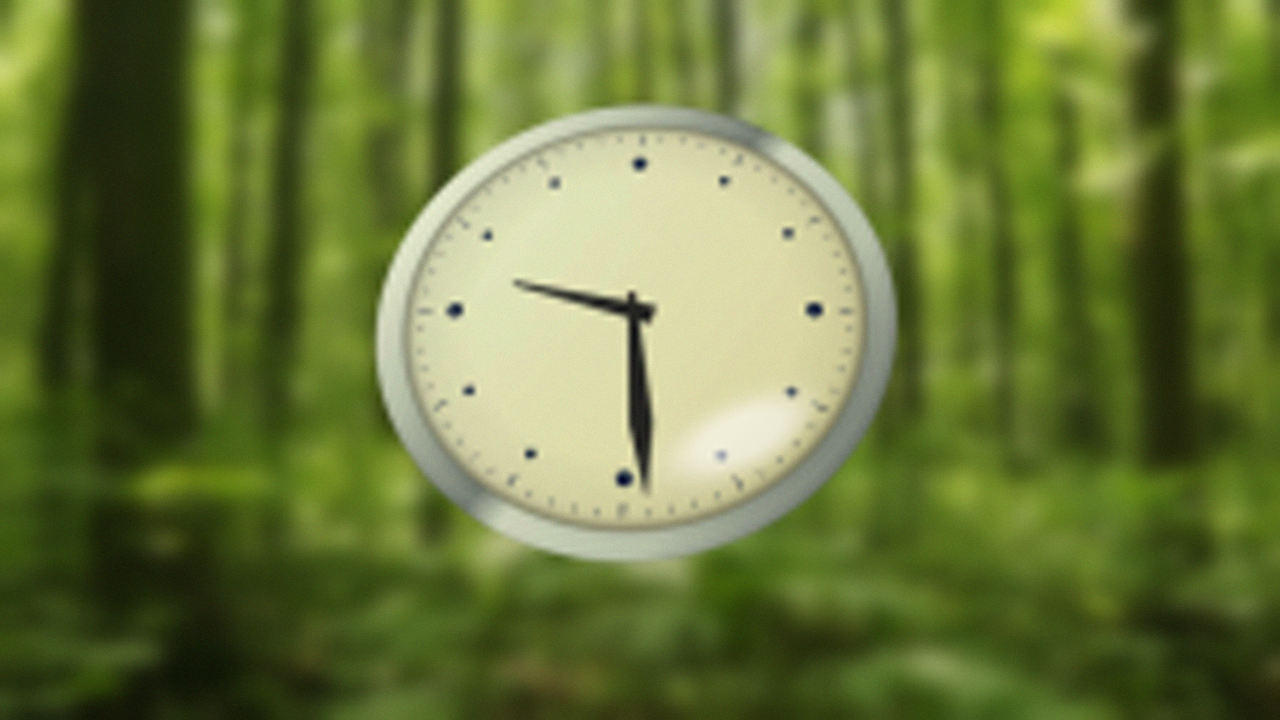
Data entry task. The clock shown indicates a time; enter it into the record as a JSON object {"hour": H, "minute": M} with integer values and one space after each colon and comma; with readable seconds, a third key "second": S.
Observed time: {"hour": 9, "minute": 29}
